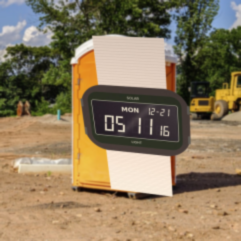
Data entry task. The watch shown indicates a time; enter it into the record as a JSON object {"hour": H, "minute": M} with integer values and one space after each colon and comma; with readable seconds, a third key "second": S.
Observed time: {"hour": 5, "minute": 11, "second": 16}
